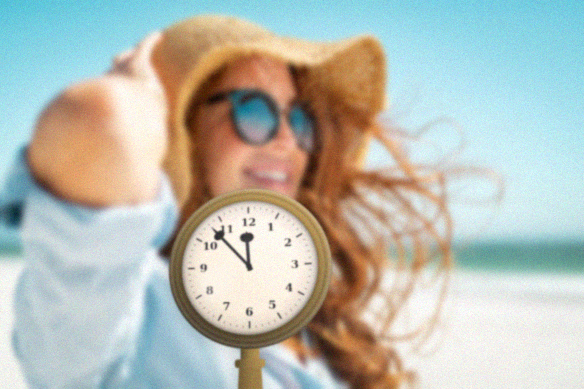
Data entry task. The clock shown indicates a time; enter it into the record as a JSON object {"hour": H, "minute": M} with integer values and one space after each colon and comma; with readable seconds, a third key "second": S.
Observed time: {"hour": 11, "minute": 53}
